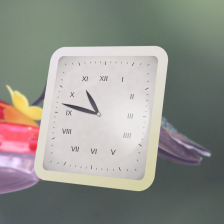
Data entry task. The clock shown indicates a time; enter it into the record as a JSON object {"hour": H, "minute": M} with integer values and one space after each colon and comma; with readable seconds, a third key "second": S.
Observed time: {"hour": 10, "minute": 47}
